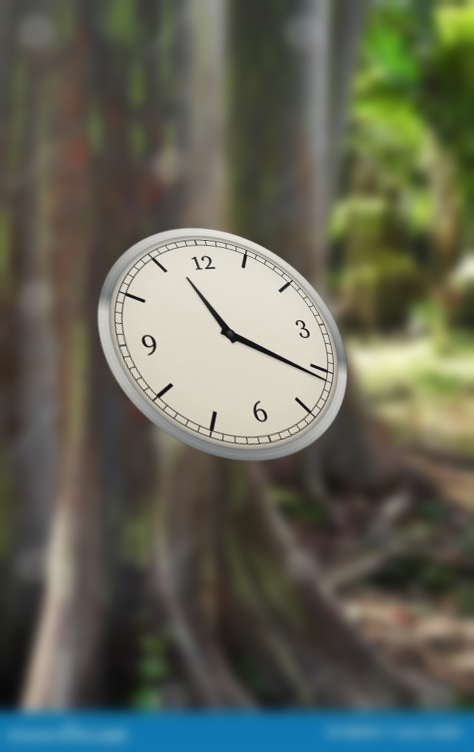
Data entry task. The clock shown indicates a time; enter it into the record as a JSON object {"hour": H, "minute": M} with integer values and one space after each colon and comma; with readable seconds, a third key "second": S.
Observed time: {"hour": 11, "minute": 21}
